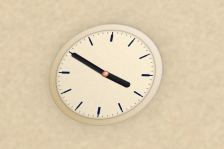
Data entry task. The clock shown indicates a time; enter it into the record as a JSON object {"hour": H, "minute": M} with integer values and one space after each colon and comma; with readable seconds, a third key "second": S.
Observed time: {"hour": 3, "minute": 50}
